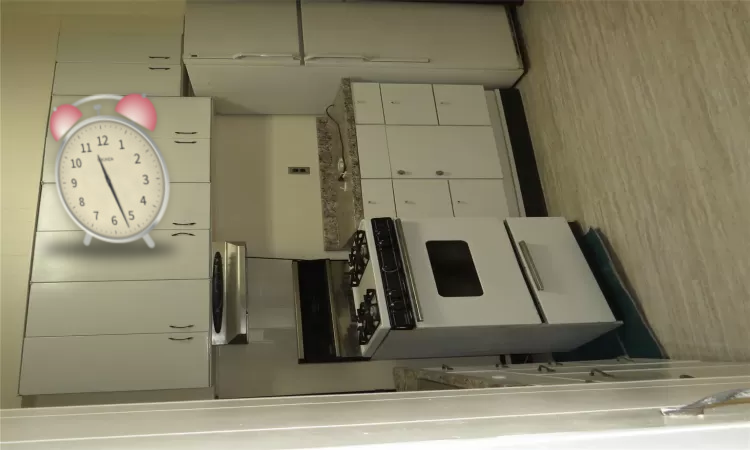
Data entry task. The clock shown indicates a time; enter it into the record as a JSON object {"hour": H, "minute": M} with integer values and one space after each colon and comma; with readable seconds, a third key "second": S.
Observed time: {"hour": 11, "minute": 27}
